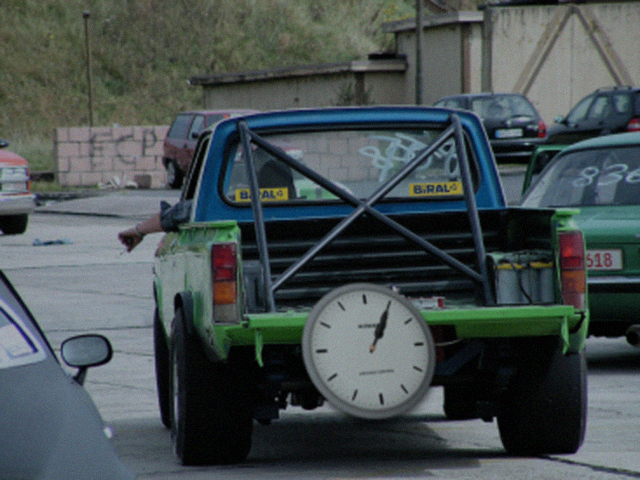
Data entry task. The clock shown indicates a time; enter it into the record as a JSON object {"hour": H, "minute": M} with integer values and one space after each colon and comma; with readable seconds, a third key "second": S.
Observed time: {"hour": 1, "minute": 5}
